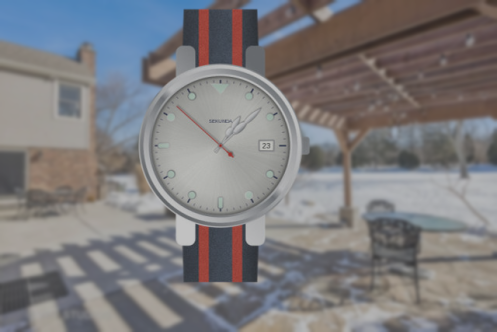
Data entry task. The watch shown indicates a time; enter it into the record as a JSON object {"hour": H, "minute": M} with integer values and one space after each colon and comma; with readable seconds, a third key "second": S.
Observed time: {"hour": 1, "minute": 7, "second": 52}
